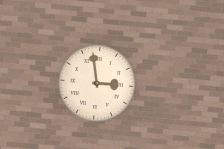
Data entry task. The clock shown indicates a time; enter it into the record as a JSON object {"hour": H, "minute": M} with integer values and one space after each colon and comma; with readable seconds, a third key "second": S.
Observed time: {"hour": 2, "minute": 58}
